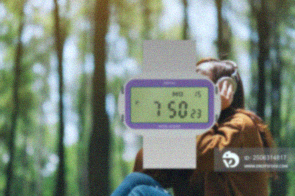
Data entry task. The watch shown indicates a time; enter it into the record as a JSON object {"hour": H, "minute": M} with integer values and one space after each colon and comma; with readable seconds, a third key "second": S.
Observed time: {"hour": 7, "minute": 50}
